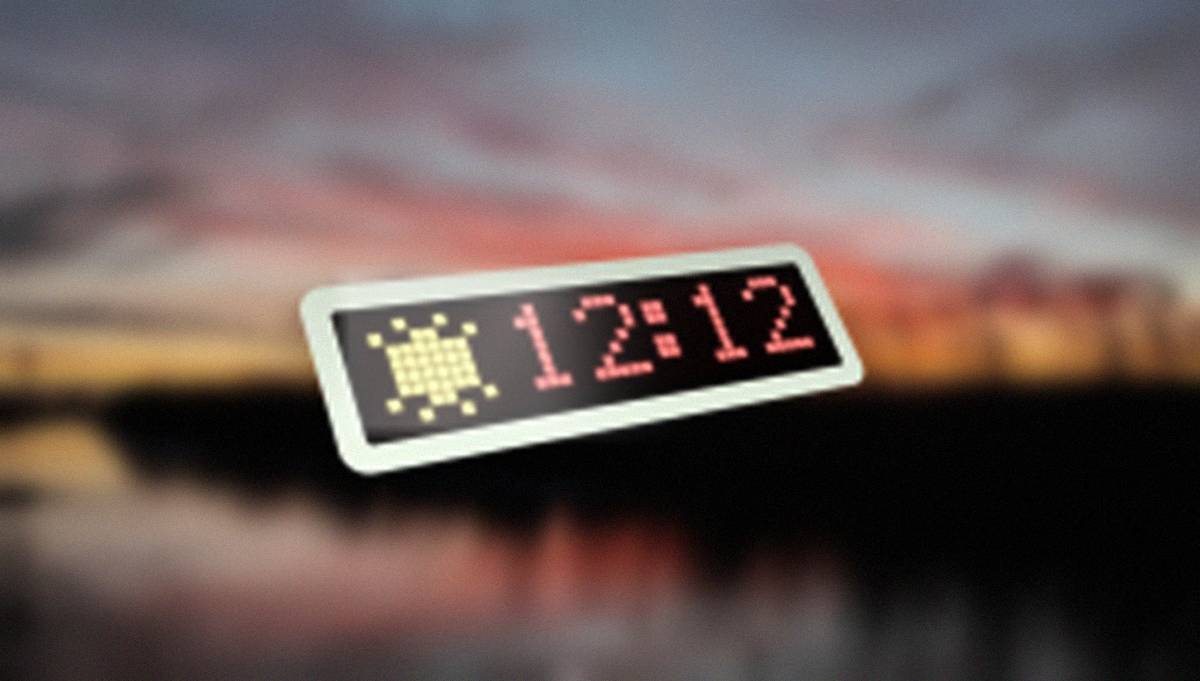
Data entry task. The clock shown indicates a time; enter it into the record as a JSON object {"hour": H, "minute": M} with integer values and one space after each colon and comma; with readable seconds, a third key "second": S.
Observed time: {"hour": 12, "minute": 12}
